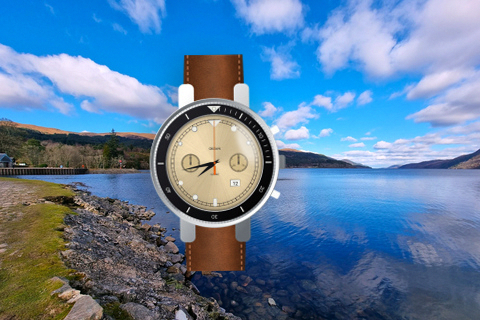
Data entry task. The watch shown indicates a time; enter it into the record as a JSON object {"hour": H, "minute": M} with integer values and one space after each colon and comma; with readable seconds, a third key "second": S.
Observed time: {"hour": 7, "minute": 43}
